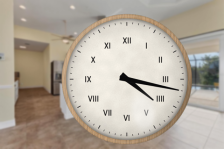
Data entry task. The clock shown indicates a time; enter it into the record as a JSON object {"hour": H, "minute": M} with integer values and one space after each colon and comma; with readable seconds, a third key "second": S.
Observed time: {"hour": 4, "minute": 17}
